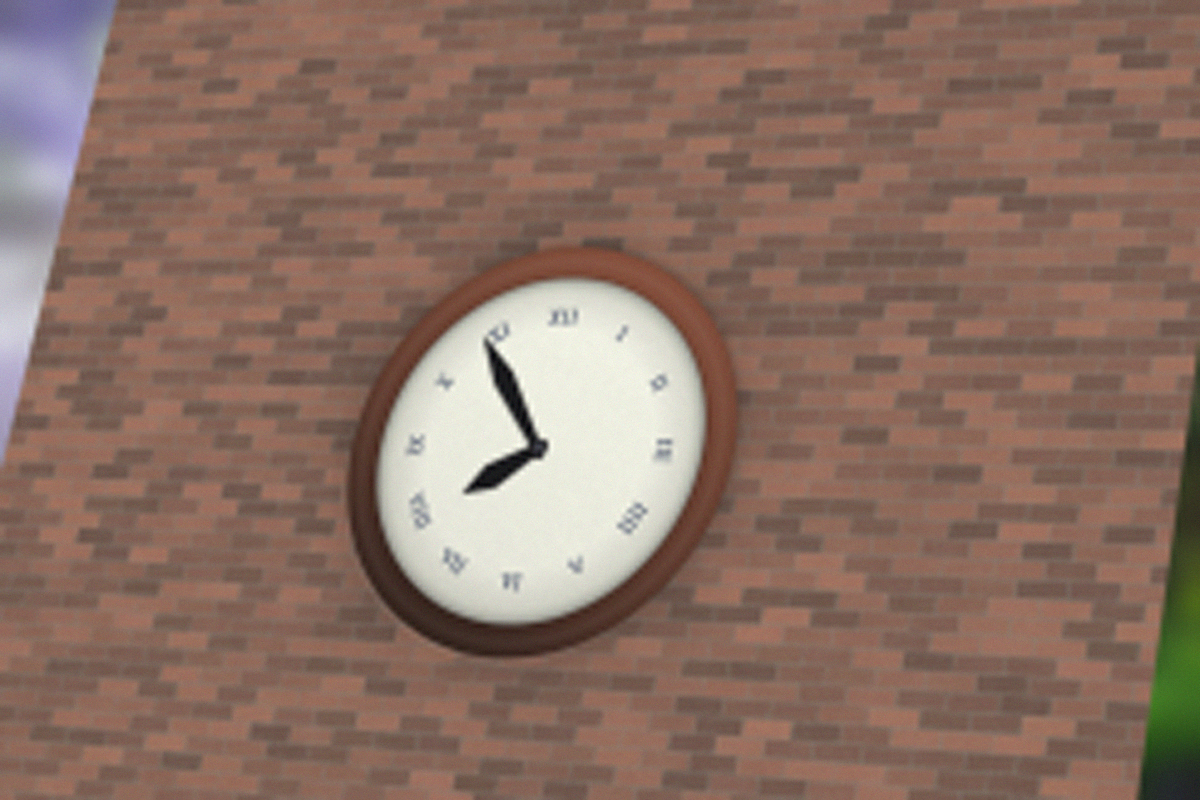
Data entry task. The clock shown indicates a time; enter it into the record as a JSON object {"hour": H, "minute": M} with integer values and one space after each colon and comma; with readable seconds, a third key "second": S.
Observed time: {"hour": 7, "minute": 54}
